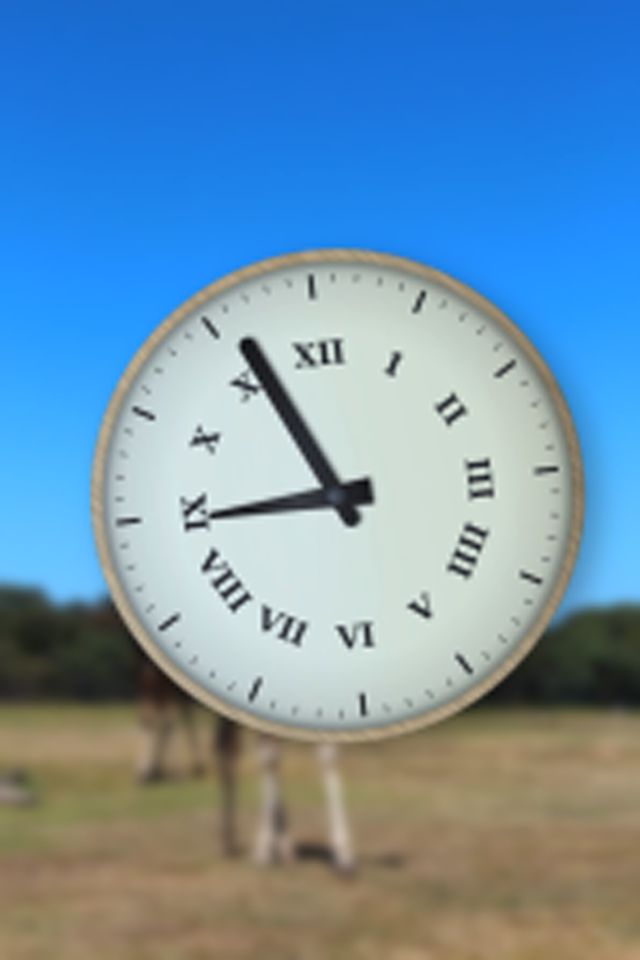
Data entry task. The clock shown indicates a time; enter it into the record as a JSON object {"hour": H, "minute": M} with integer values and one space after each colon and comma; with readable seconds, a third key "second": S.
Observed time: {"hour": 8, "minute": 56}
